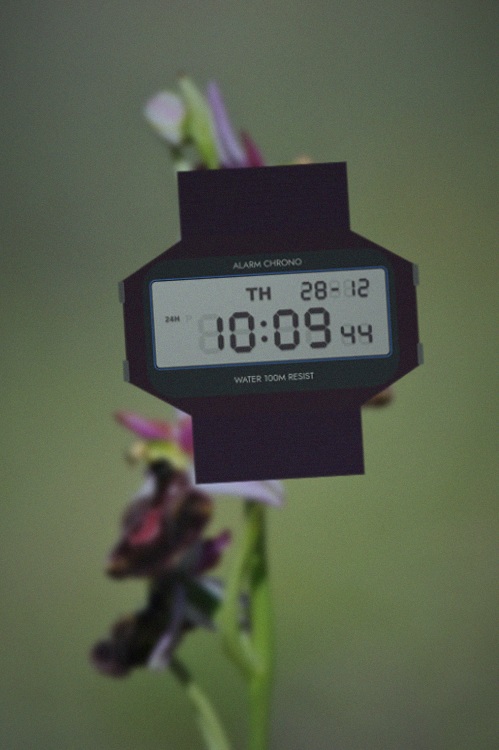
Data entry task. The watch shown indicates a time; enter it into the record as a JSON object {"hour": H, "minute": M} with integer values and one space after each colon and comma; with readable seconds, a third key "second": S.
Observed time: {"hour": 10, "minute": 9, "second": 44}
